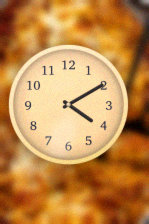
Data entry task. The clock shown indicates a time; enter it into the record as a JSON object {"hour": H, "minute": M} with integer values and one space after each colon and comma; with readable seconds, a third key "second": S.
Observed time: {"hour": 4, "minute": 10}
